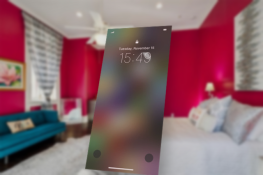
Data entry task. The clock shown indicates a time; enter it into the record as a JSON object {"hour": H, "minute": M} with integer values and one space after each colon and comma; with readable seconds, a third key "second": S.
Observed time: {"hour": 15, "minute": 49}
